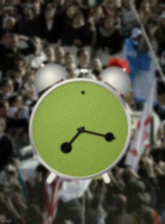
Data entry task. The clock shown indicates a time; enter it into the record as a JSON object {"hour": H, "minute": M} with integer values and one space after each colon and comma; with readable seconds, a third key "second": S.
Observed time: {"hour": 7, "minute": 17}
